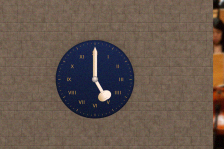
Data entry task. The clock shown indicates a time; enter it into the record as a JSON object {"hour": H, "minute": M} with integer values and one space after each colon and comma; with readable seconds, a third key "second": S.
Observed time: {"hour": 5, "minute": 0}
